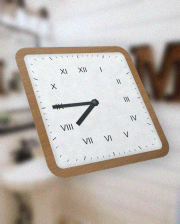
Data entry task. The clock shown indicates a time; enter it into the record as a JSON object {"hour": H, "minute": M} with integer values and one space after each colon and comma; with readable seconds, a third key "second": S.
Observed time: {"hour": 7, "minute": 45}
